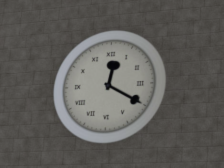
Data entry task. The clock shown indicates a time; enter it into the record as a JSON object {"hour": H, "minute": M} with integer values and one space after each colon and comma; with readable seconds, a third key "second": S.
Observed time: {"hour": 12, "minute": 20}
